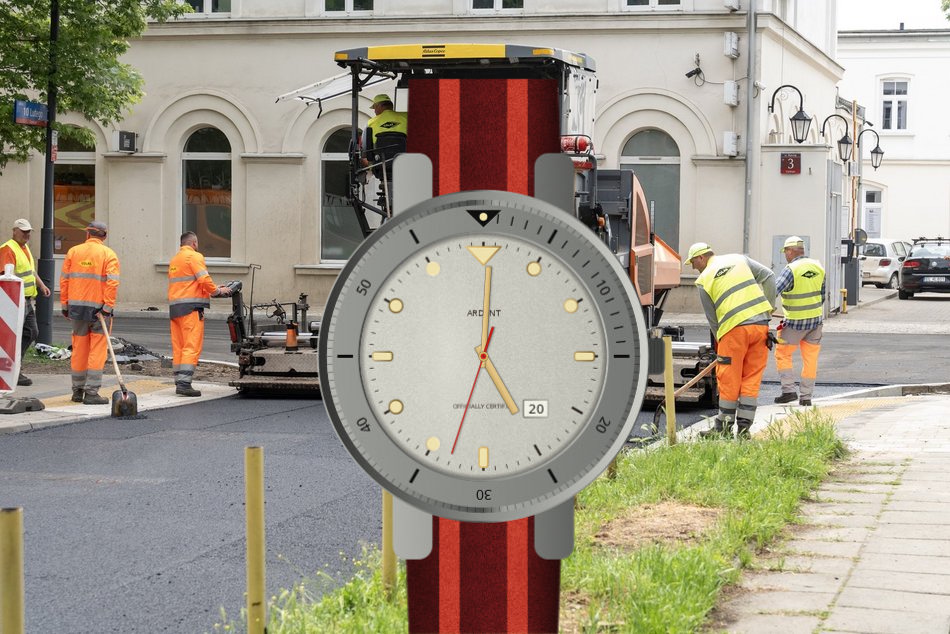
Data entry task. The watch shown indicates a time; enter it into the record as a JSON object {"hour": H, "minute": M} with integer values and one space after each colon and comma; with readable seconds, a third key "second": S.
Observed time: {"hour": 5, "minute": 0, "second": 33}
